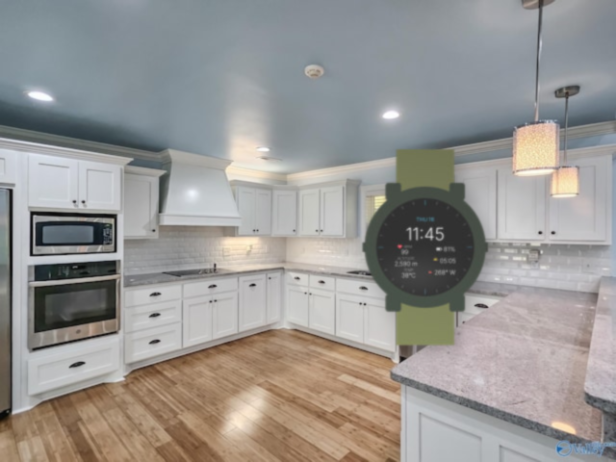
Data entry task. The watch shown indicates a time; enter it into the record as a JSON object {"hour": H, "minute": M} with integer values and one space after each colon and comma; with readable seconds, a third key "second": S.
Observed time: {"hour": 11, "minute": 45}
